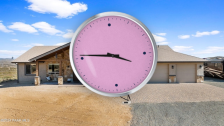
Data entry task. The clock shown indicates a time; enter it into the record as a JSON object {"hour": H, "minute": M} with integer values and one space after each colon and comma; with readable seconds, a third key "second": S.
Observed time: {"hour": 3, "minute": 46}
